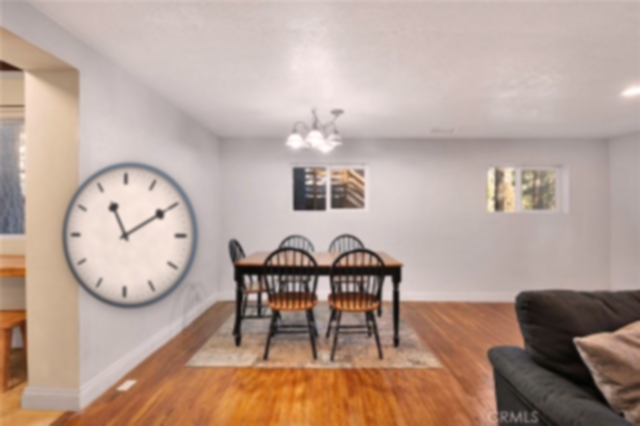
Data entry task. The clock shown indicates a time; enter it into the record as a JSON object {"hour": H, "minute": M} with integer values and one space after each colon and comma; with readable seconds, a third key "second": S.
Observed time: {"hour": 11, "minute": 10}
